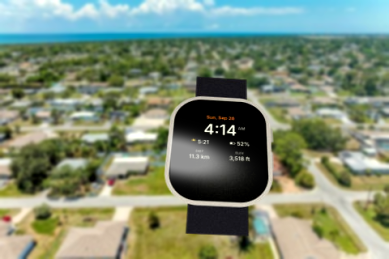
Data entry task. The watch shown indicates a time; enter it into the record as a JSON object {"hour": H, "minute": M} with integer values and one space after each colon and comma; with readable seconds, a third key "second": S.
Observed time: {"hour": 4, "minute": 14}
